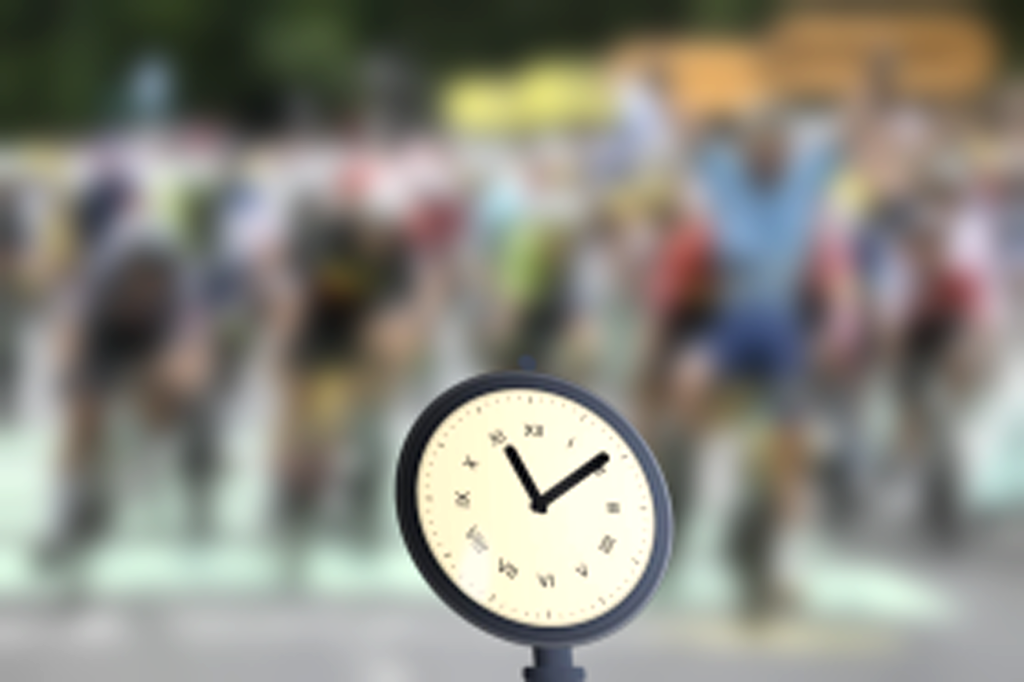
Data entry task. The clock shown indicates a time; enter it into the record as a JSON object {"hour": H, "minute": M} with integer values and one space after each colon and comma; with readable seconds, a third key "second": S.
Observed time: {"hour": 11, "minute": 9}
